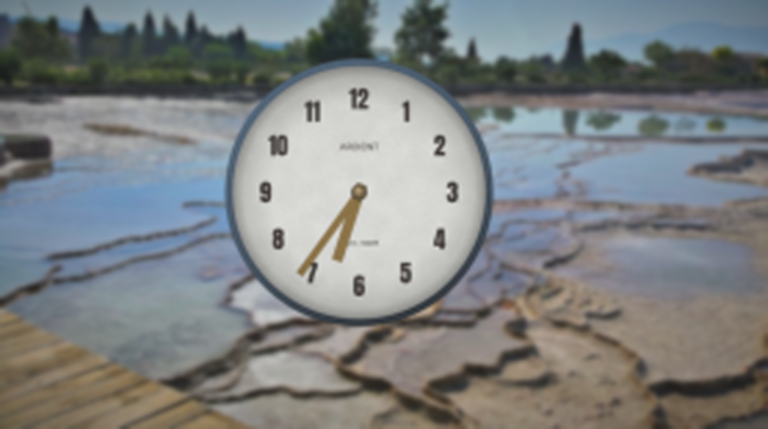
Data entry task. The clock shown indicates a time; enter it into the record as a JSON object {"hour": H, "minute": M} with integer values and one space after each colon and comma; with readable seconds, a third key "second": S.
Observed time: {"hour": 6, "minute": 36}
